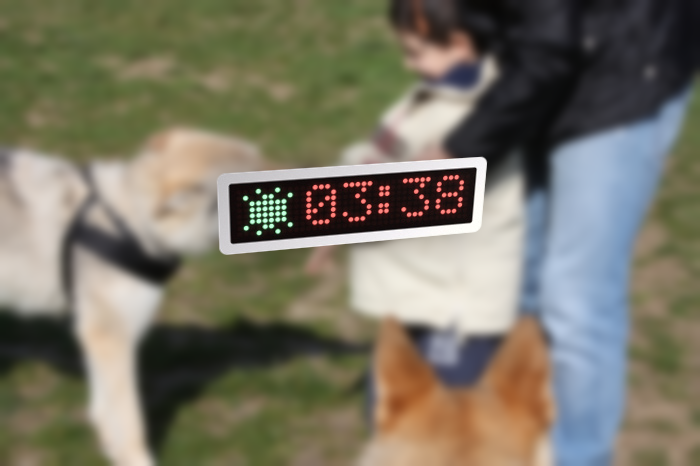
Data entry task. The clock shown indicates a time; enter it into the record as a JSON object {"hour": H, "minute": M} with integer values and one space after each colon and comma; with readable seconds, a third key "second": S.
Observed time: {"hour": 3, "minute": 38}
